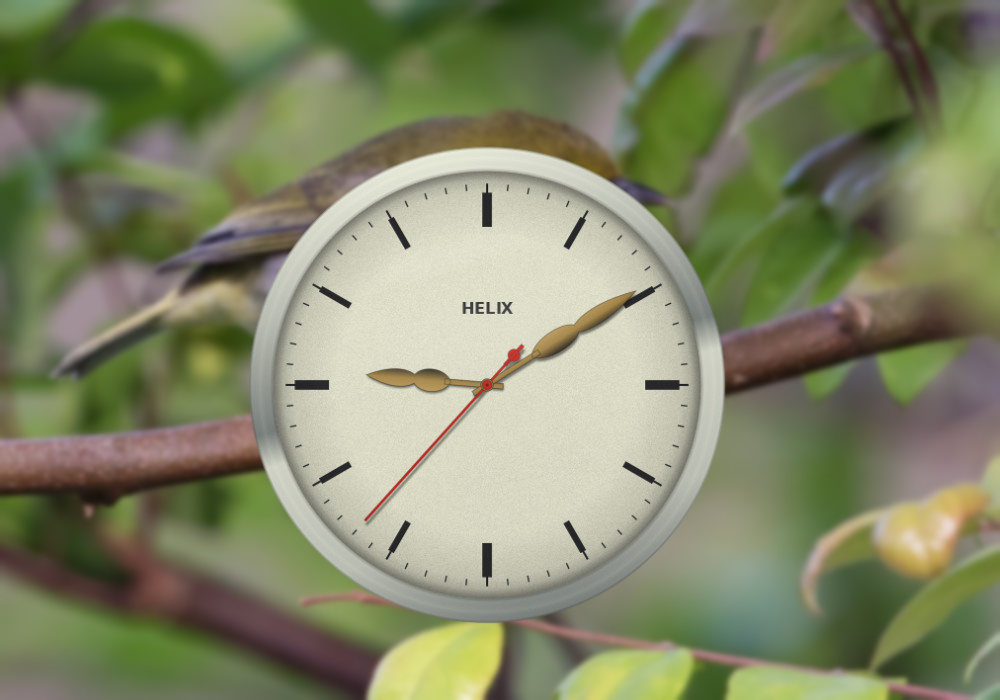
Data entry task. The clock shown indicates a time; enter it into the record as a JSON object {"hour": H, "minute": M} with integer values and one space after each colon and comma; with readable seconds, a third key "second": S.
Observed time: {"hour": 9, "minute": 9, "second": 37}
